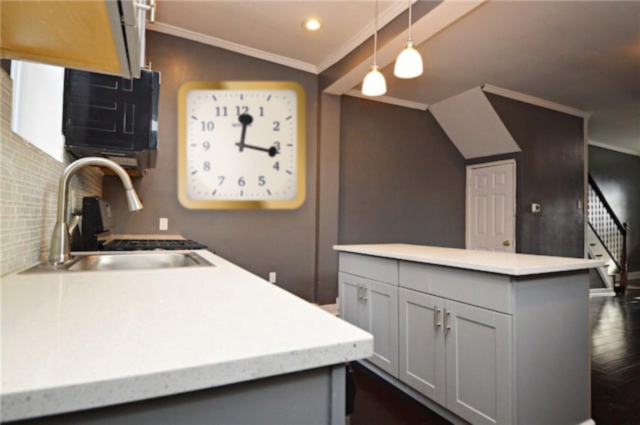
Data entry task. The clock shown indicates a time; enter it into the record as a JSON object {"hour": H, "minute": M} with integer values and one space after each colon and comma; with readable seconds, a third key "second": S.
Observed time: {"hour": 12, "minute": 17}
